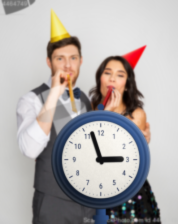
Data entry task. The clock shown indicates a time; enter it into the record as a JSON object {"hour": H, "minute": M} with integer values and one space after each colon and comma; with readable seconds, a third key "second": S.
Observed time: {"hour": 2, "minute": 57}
